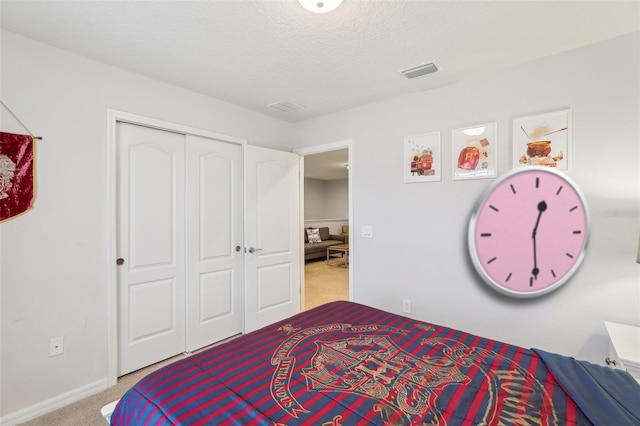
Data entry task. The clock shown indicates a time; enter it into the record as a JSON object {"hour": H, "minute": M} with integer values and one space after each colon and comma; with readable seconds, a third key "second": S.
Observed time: {"hour": 12, "minute": 29}
